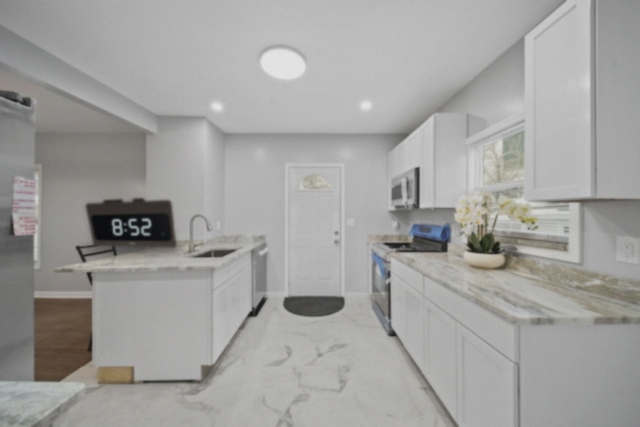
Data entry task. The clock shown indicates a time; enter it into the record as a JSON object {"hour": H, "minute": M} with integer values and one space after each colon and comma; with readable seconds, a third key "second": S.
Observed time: {"hour": 8, "minute": 52}
